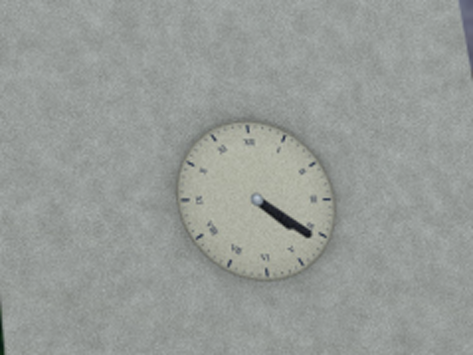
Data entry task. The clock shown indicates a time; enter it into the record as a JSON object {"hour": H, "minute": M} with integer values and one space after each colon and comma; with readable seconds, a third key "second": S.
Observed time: {"hour": 4, "minute": 21}
